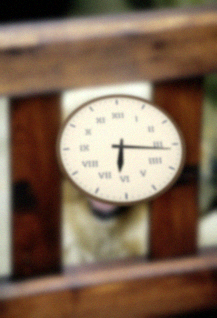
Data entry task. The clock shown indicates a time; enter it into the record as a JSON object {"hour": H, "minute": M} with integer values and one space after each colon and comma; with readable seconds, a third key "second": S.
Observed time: {"hour": 6, "minute": 16}
